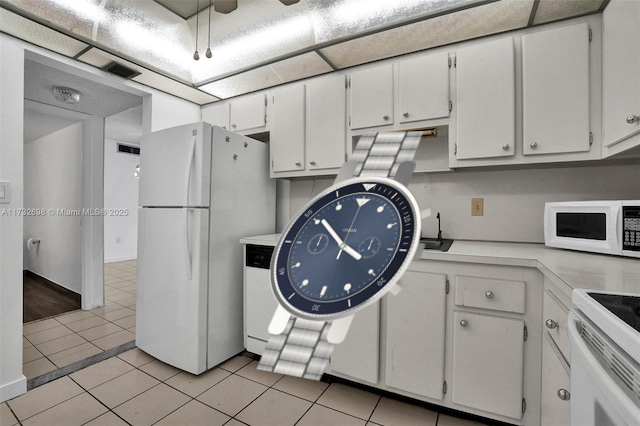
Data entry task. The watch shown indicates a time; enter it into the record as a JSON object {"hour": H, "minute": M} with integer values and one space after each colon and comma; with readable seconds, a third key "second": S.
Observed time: {"hour": 3, "minute": 51}
